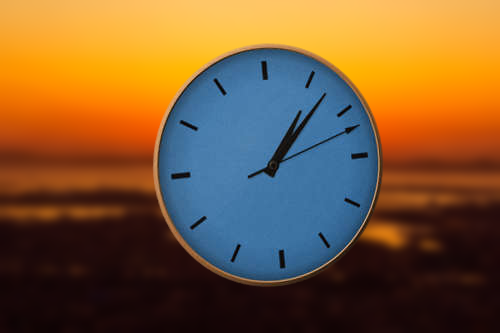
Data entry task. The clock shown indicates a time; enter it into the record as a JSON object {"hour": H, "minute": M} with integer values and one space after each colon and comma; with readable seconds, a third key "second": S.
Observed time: {"hour": 1, "minute": 7, "second": 12}
